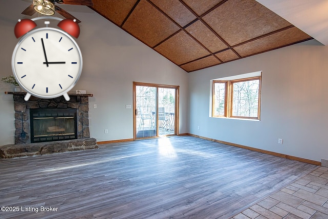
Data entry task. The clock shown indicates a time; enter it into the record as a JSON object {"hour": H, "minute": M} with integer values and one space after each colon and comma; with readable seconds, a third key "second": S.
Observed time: {"hour": 2, "minute": 58}
